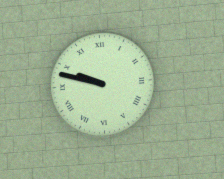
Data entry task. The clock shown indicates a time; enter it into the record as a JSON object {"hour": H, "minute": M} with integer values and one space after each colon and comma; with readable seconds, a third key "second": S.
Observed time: {"hour": 9, "minute": 48}
